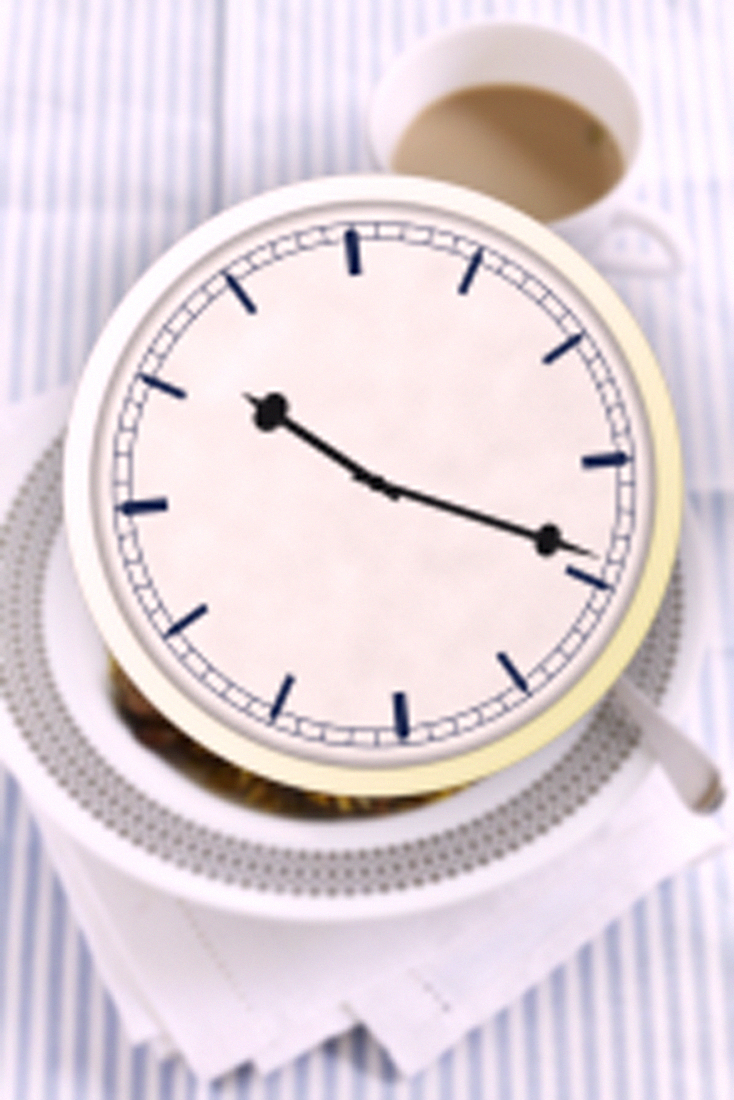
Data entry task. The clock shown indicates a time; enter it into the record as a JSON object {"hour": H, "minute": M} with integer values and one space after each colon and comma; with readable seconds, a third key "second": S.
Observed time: {"hour": 10, "minute": 19}
